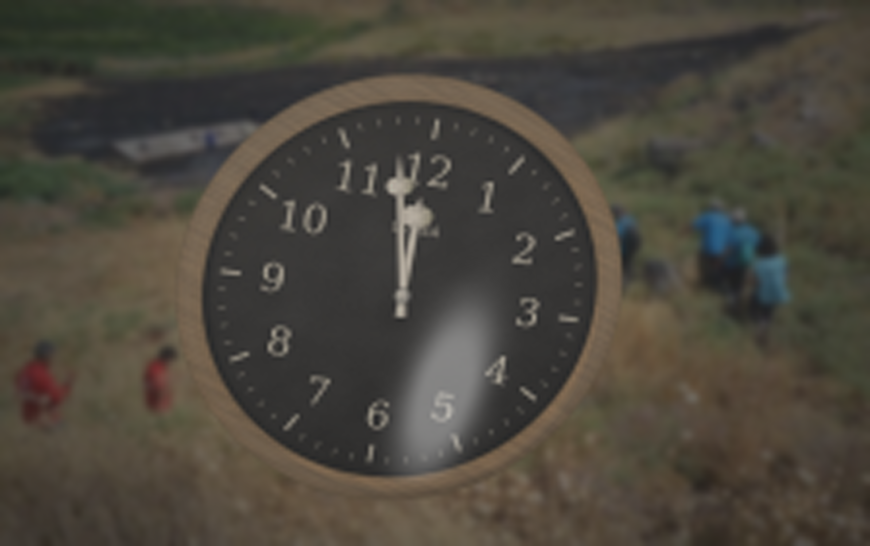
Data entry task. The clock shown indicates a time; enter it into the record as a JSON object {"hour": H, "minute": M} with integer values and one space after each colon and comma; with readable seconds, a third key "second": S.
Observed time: {"hour": 11, "minute": 58}
